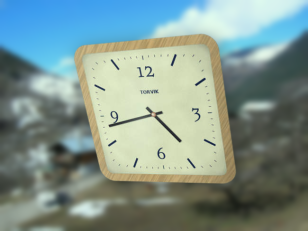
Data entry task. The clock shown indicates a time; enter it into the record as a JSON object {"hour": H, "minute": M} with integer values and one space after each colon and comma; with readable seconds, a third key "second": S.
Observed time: {"hour": 4, "minute": 43}
